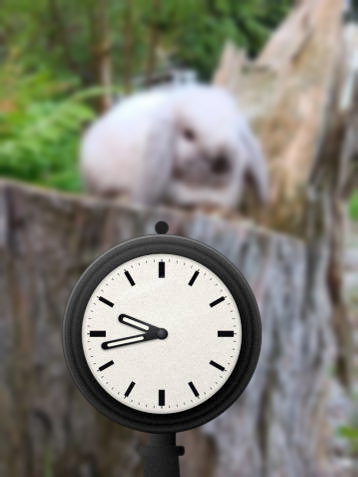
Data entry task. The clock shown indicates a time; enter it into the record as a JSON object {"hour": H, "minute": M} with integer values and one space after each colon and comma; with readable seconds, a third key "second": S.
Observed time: {"hour": 9, "minute": 43}
